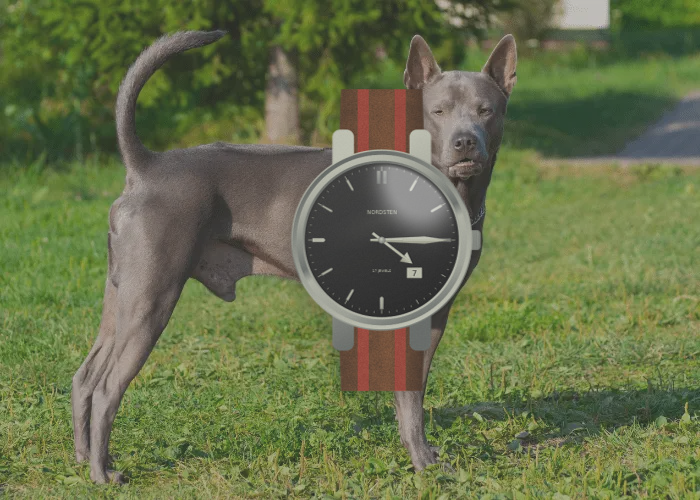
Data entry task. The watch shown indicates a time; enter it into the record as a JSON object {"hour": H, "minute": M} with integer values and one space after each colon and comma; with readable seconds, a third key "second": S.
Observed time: {"hour": 4, "minute": 15}
